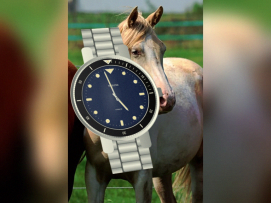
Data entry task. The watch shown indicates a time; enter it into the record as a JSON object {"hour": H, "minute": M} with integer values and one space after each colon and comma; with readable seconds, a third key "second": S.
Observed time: {"hour": 4, "minute": 58}
